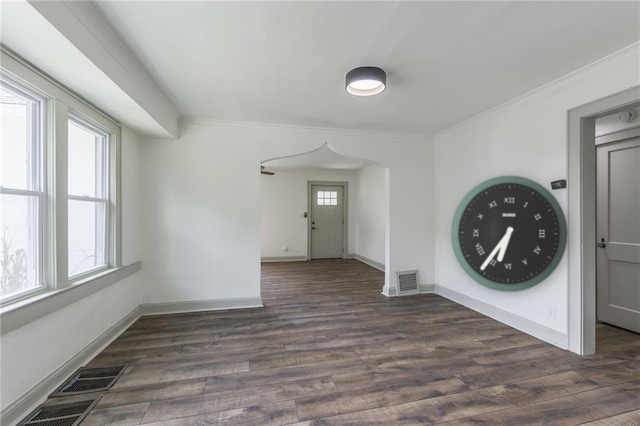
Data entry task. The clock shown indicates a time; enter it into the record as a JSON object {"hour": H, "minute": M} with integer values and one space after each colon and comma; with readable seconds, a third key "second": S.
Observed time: {"hour": 6, "minute": 36}
